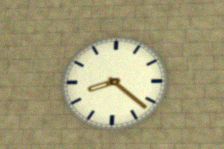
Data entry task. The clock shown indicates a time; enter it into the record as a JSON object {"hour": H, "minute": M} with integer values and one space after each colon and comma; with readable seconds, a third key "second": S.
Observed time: {"hour": 8, "minute": 22}
